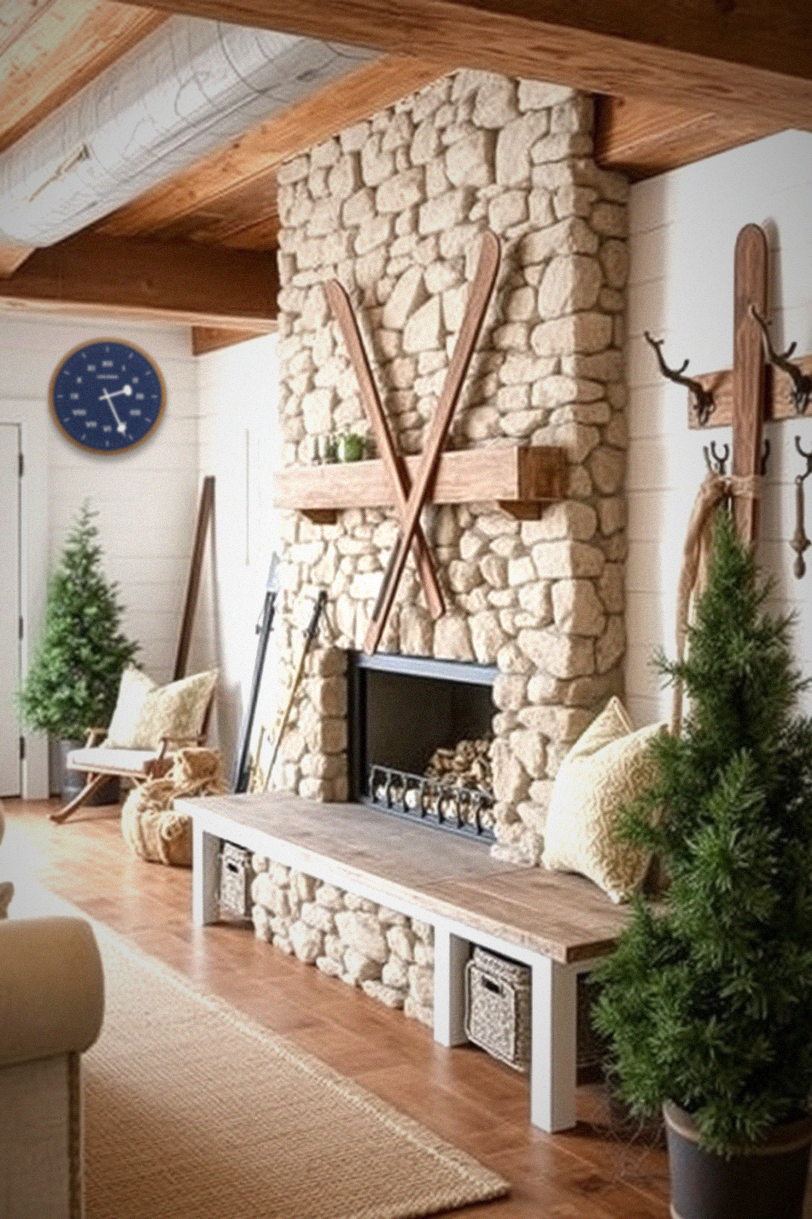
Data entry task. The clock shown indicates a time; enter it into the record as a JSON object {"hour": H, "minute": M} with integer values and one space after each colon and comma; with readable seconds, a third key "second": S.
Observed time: {"hour": 2, "minute": 26}
